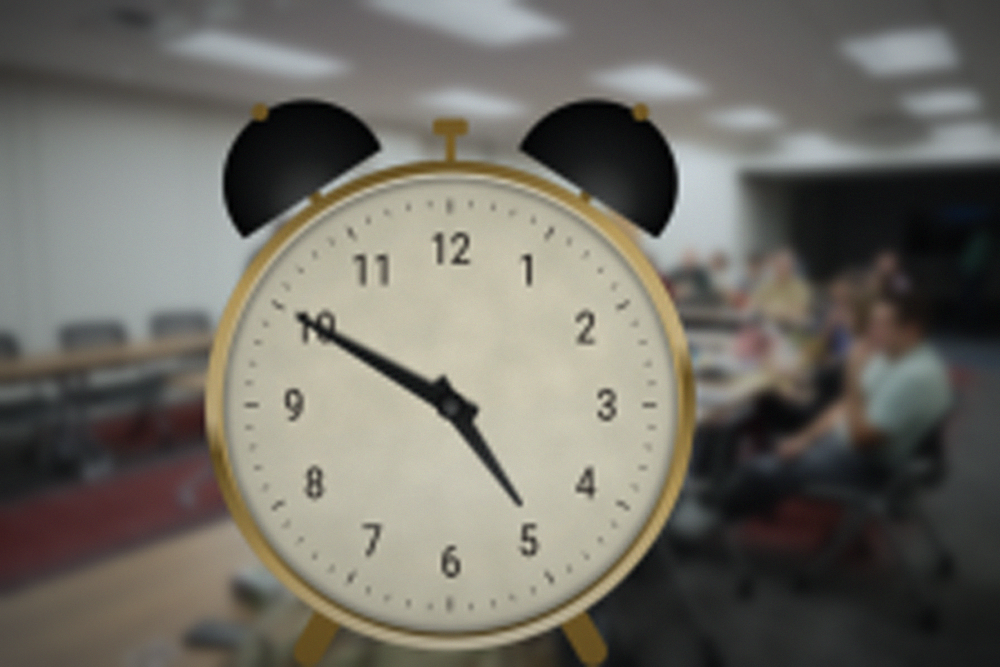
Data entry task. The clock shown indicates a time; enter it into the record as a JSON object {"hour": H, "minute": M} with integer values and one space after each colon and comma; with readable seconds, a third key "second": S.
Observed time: {"hour": 4, "minute": 50}
